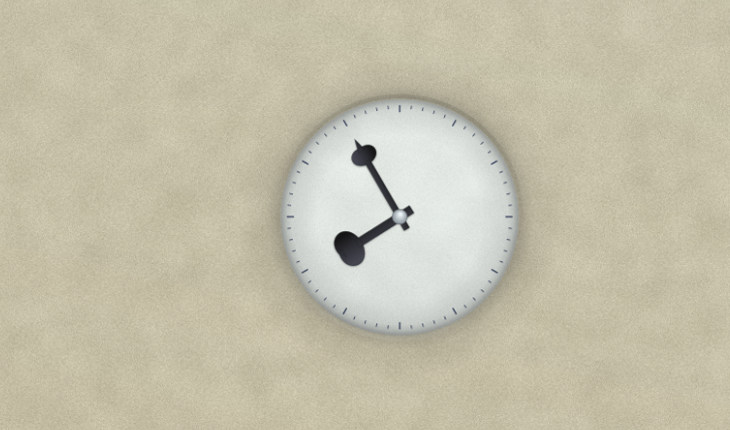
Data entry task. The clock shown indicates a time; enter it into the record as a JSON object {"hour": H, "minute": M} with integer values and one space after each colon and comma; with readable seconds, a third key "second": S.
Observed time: {"hour": 7, "minute": 55}
